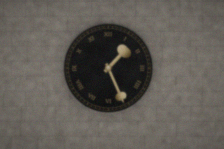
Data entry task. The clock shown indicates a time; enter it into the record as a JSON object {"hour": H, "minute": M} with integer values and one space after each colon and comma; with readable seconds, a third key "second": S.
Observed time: {"hour": 1, "minute": 26}
